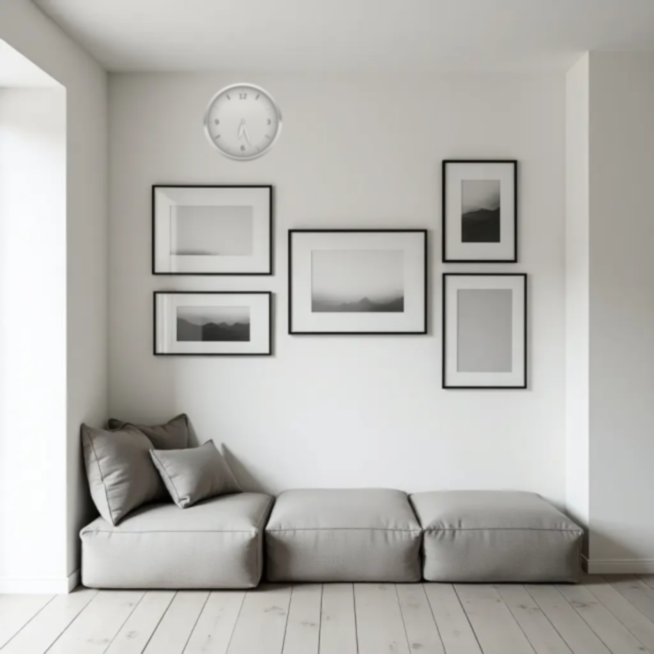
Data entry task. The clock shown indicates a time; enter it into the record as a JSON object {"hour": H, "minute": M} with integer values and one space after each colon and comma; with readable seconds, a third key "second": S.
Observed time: {"hour": 6, "minute": 27}
